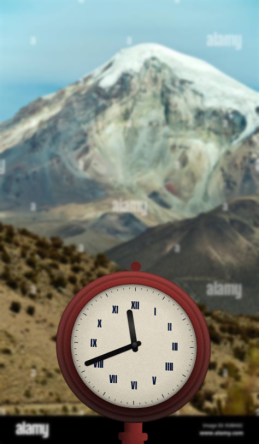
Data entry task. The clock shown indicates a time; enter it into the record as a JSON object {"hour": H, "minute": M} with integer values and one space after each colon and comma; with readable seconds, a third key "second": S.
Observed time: {"hour": 11, "minute": 41}
